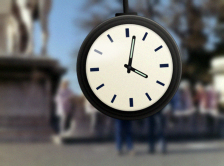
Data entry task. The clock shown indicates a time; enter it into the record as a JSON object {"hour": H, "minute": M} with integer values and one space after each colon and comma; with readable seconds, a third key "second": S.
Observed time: {"hour": 4, "minute": 2}
